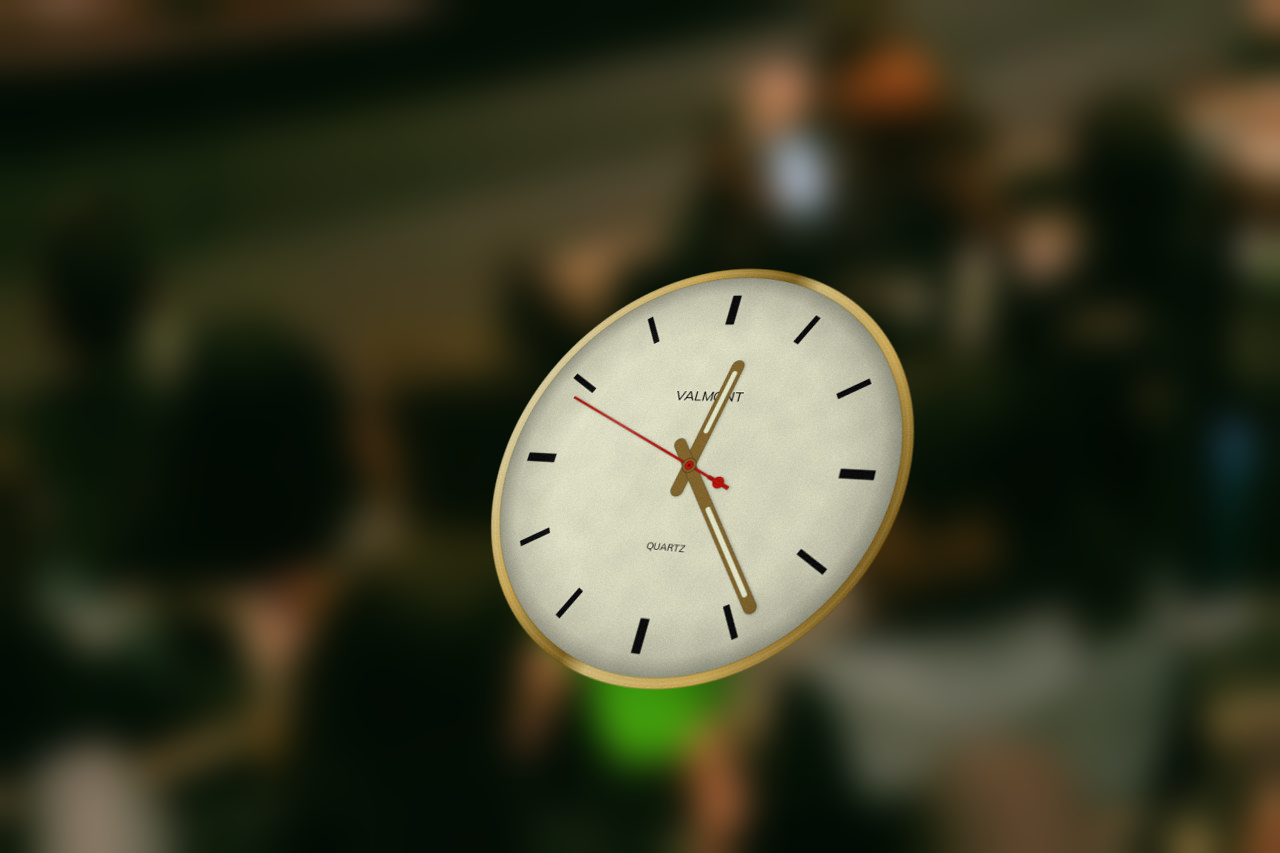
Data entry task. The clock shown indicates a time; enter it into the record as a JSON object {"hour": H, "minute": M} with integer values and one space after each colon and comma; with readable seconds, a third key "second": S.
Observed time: {"hour": 12, "minute": 23, "second": 49}
